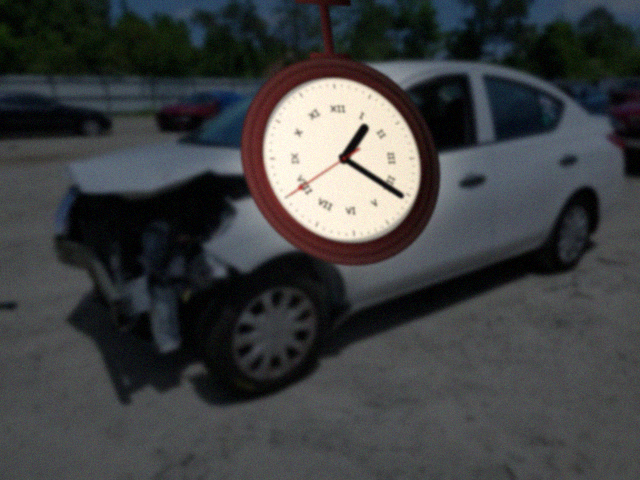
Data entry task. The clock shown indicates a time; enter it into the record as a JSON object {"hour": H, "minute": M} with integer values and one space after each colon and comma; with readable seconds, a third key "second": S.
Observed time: {"hour": 1, "minute": 20, "second": 40}
